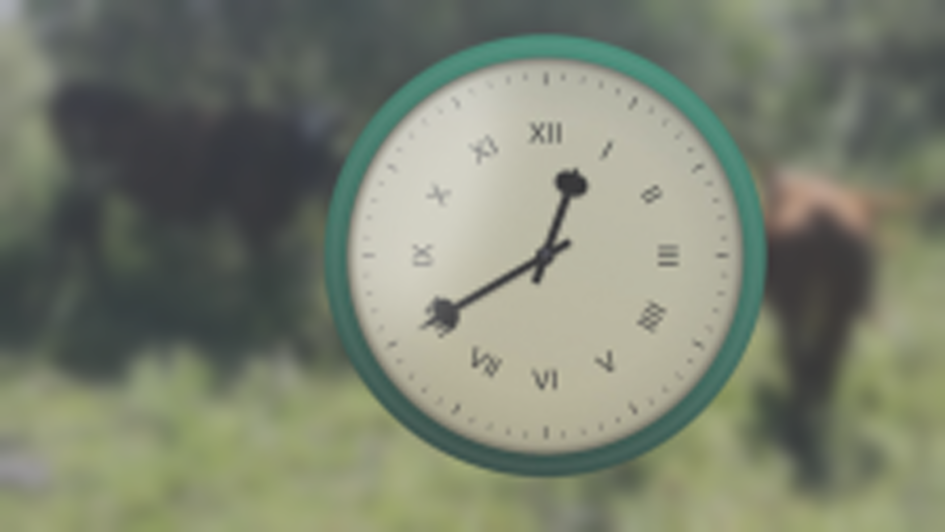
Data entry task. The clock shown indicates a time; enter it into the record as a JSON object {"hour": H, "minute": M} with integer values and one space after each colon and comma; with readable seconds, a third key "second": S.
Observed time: {"hour": 12, "minute": 40}
